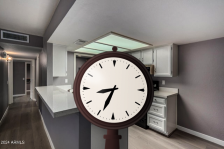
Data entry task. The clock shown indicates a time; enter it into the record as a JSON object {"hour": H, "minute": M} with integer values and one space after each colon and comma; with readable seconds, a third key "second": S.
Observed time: {"hour": 8, "minute": 34}
